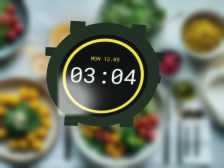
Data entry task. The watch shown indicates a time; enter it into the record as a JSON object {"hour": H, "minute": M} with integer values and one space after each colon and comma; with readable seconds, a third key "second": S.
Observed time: {"hour": 3, "minute": 4}
